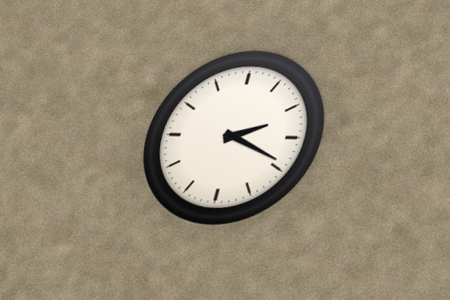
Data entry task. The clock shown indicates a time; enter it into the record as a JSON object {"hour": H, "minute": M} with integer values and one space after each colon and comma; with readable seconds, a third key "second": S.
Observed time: {"hour": 2, "minute": 19}
